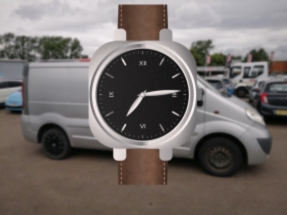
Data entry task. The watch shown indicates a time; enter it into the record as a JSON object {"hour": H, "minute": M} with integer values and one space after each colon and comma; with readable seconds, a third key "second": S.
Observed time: {"hour": 7, "minute": 14}
